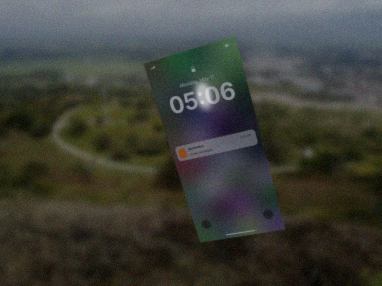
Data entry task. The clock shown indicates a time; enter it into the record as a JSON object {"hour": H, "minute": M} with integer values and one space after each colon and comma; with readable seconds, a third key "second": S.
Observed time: {"hour": 5, "minute": 6}
